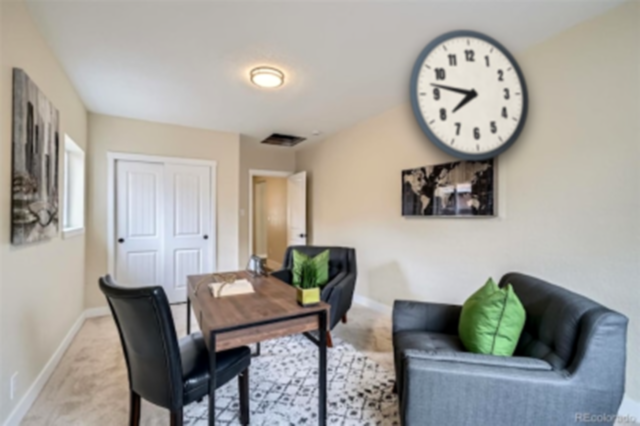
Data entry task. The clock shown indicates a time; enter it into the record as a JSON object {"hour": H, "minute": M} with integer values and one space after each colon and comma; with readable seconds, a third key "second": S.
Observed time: {"hour": 7, "minute": 47}
